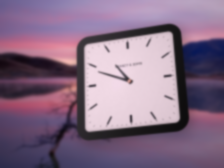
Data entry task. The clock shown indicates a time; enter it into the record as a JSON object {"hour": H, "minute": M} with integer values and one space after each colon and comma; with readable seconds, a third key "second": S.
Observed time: {"hour": 10, "minute": 49}
